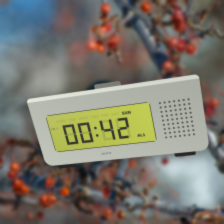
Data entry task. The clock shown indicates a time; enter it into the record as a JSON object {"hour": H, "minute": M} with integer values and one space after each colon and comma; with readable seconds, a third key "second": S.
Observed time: {"hour": 0, "minute": 42}
